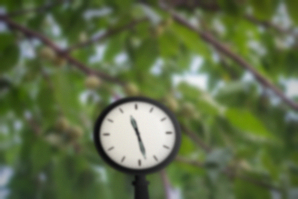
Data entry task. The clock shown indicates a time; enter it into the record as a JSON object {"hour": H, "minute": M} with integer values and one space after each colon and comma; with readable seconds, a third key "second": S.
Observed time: {"hour": 11, "minute": 28}
